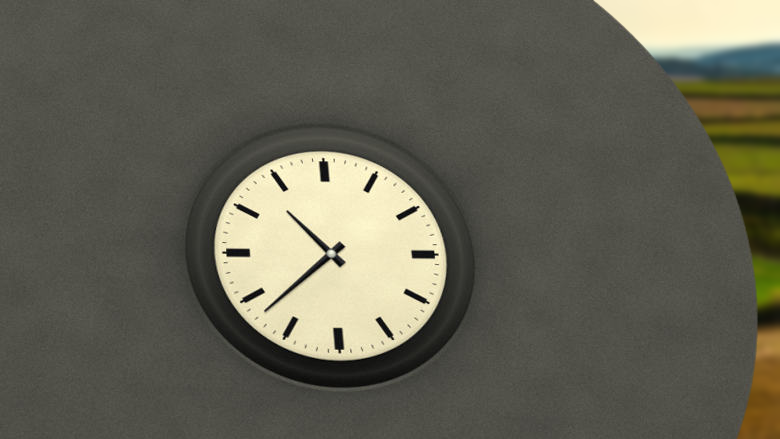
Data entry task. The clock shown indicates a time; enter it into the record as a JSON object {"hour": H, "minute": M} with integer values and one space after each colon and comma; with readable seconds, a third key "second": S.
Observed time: {"hour": 10, "minute": 38}
